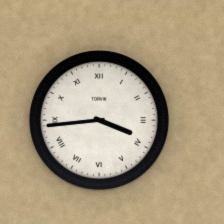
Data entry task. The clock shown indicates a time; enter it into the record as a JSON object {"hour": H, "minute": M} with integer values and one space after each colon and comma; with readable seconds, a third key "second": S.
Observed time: {"hour": 3, "minute": 44}
